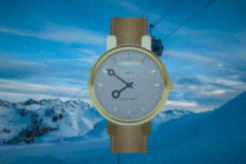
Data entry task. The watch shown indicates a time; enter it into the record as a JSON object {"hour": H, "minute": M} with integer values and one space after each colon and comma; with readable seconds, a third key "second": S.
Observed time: {"hour": 7, "minute": 51}
